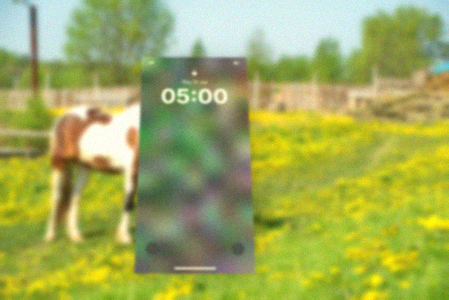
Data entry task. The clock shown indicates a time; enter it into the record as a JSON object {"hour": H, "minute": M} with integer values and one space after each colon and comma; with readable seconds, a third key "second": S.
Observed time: {"hour": 5, "minute": 0}
